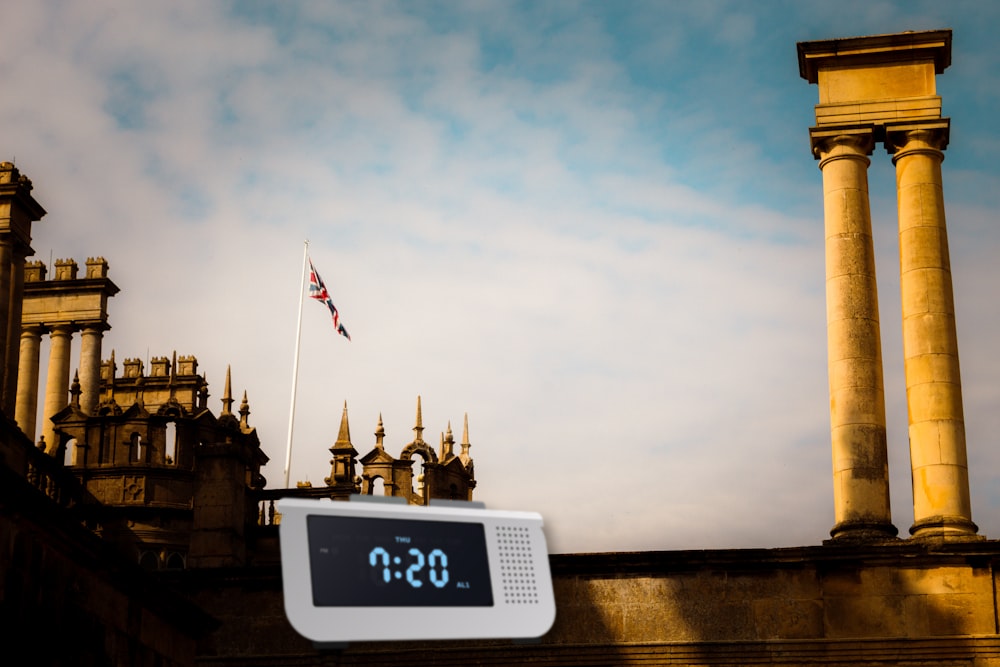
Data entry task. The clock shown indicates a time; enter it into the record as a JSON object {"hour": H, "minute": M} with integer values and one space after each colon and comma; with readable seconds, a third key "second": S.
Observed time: {"hour": 7, "minute": 20}
